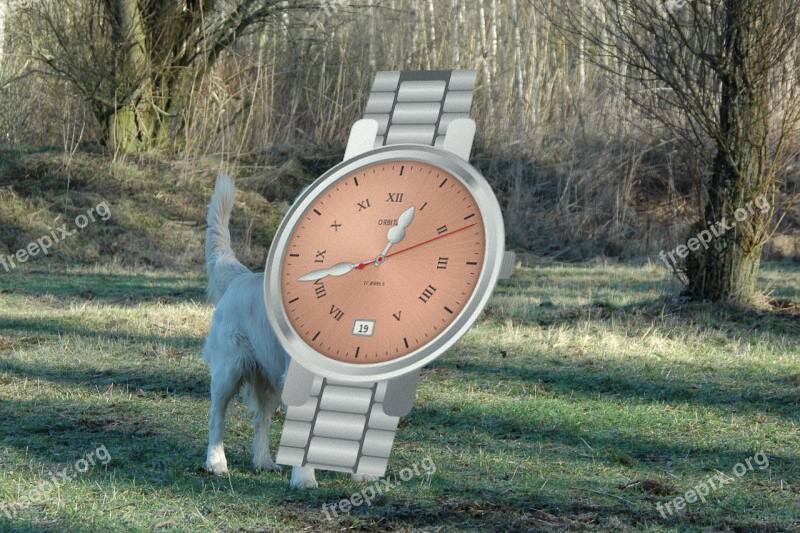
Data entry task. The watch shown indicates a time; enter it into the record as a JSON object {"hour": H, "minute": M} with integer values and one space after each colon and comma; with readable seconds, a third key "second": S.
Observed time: {"hour": 12, "minute": 42, "second": 11}
